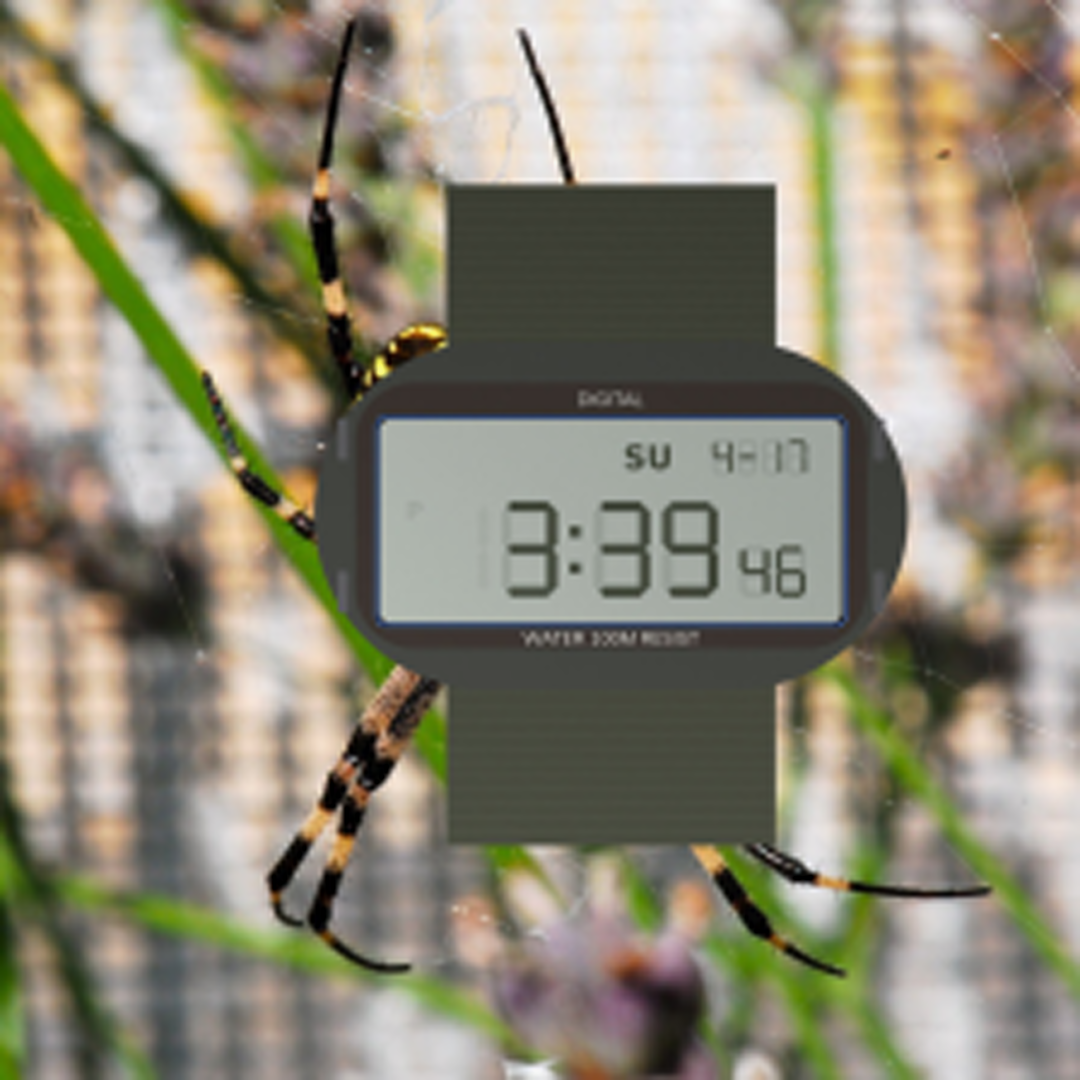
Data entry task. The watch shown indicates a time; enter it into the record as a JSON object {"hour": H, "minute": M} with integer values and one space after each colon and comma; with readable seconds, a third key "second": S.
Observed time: {"hour": 3, "minute": 39, "second": 46}
